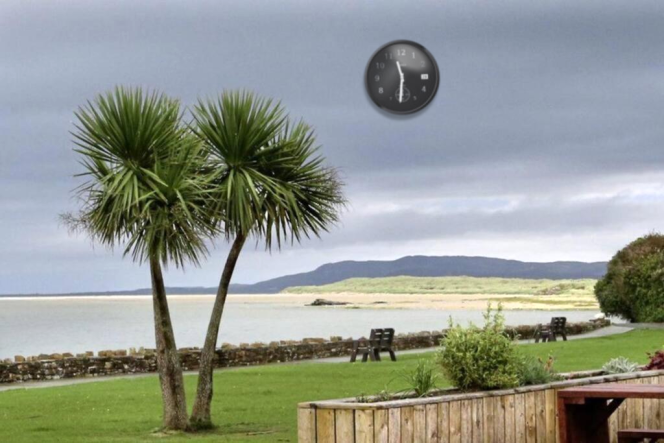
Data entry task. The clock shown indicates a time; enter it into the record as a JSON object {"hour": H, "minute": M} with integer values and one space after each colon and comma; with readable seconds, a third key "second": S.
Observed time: {"hour": 11, "minute": 31}
